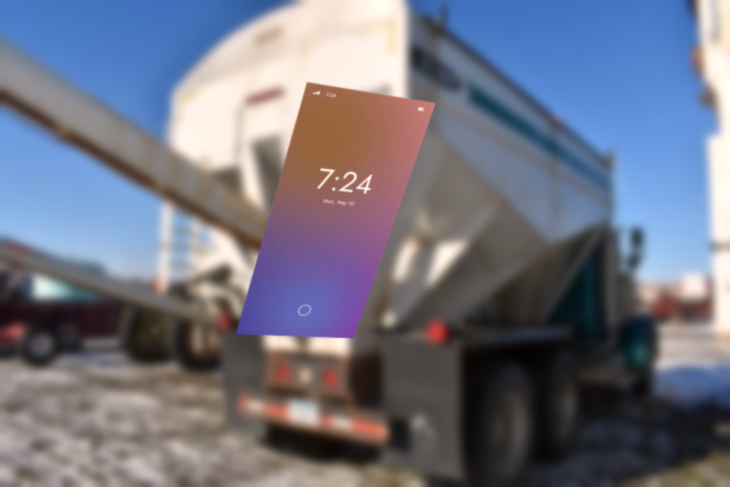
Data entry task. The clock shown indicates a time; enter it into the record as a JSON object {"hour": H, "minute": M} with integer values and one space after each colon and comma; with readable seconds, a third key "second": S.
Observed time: {"hour": 7, "minute": 24}
